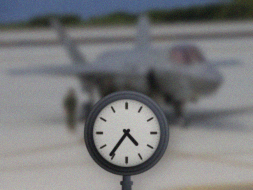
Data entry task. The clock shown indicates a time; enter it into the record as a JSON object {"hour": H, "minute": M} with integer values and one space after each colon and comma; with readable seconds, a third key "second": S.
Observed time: {"hour": 4, "minute": 36}
